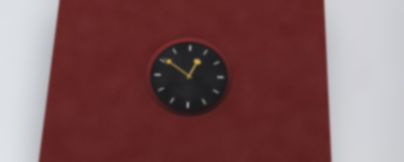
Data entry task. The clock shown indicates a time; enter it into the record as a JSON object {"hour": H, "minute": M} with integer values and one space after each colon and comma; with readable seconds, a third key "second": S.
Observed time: {"hour": 12, "minute": 51}
